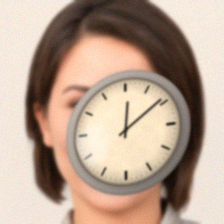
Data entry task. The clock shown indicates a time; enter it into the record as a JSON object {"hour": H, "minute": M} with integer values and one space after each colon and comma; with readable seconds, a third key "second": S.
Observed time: {"hour": 12, "minute": 9}
